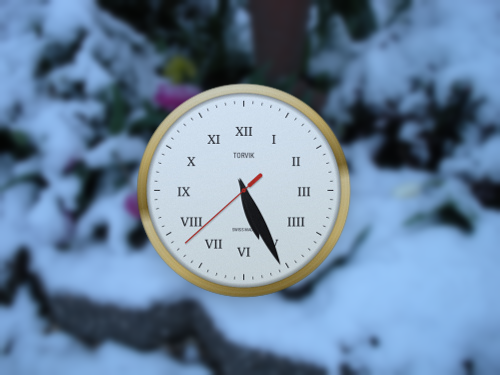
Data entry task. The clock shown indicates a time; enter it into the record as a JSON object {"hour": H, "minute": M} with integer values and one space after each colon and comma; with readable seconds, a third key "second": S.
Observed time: {"hour": 5, "minute": 25, "second": 38}
